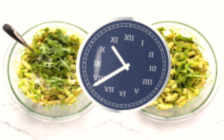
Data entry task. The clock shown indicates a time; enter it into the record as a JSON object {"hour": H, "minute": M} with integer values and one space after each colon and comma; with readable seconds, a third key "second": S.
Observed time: {"hour": 10, "minute": 39}
